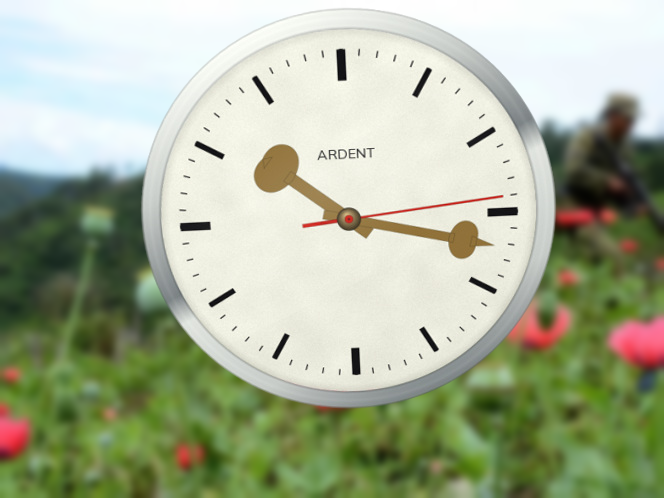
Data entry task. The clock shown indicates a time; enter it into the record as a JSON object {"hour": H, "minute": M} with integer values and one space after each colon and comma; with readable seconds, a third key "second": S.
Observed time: {"hour": 10, "minute": 17, "second": 14}
